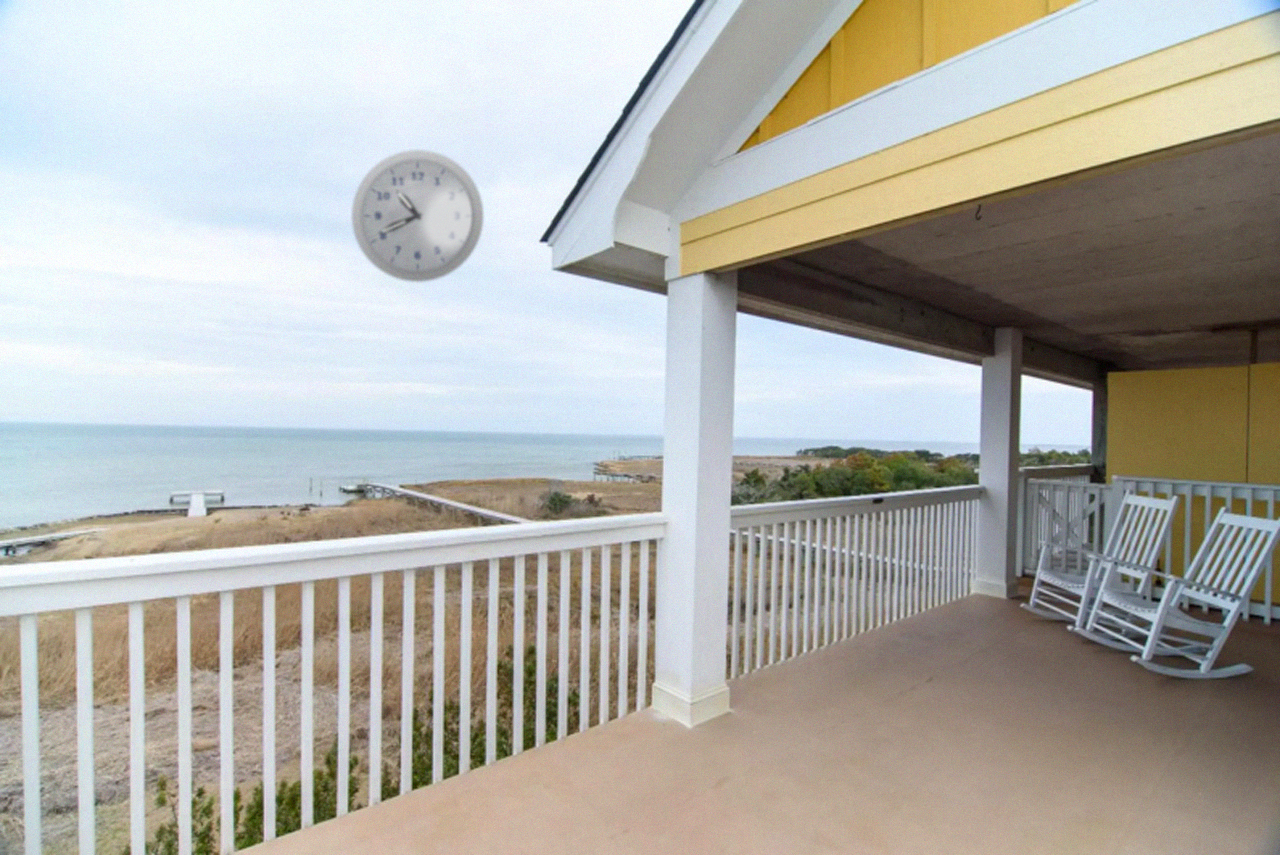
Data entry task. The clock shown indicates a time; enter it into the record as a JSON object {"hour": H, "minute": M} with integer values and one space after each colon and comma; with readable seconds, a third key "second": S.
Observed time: {"hour": 10, "minute": 41}
